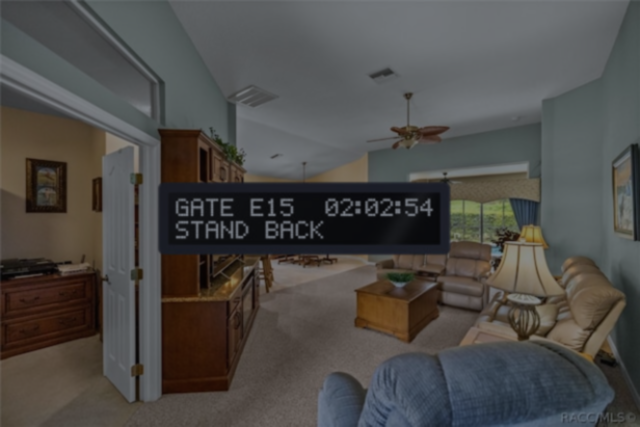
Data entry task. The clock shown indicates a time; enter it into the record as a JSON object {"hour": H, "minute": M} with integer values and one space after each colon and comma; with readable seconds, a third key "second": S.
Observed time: {"hour": 2, "minute": 2, "second": 54}
